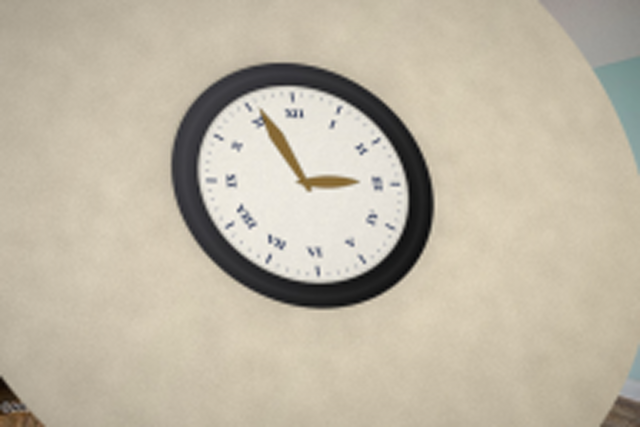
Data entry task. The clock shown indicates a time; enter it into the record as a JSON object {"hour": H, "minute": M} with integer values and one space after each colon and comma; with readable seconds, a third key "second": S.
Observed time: {"hour": 2, "minute": 56}
